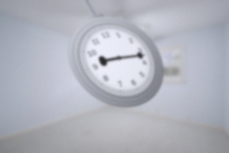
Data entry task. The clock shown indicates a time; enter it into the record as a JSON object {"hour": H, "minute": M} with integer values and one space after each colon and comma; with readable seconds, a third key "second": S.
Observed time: {"hour": 9, "minute": 17}
